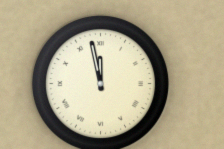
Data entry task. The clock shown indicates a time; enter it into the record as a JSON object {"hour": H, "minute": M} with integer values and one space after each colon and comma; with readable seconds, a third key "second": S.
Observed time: {"hour": 11, "minute": 58}
